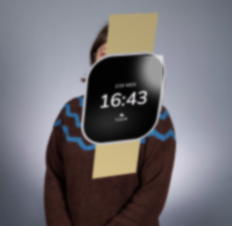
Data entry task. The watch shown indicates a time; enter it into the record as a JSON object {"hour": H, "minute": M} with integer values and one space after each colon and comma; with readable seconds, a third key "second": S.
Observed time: {"hour": 16, "minute": 43}
